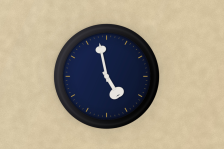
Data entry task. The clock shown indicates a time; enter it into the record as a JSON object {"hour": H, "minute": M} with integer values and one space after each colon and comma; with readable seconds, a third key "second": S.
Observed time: {"hour": 4, "minute": 58}
